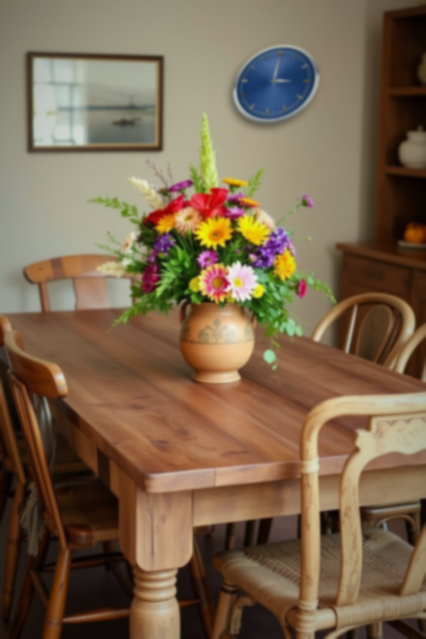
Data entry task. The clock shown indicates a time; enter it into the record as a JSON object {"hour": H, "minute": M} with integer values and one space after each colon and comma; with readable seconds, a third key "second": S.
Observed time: {"hour": 3, "minute": 0}
